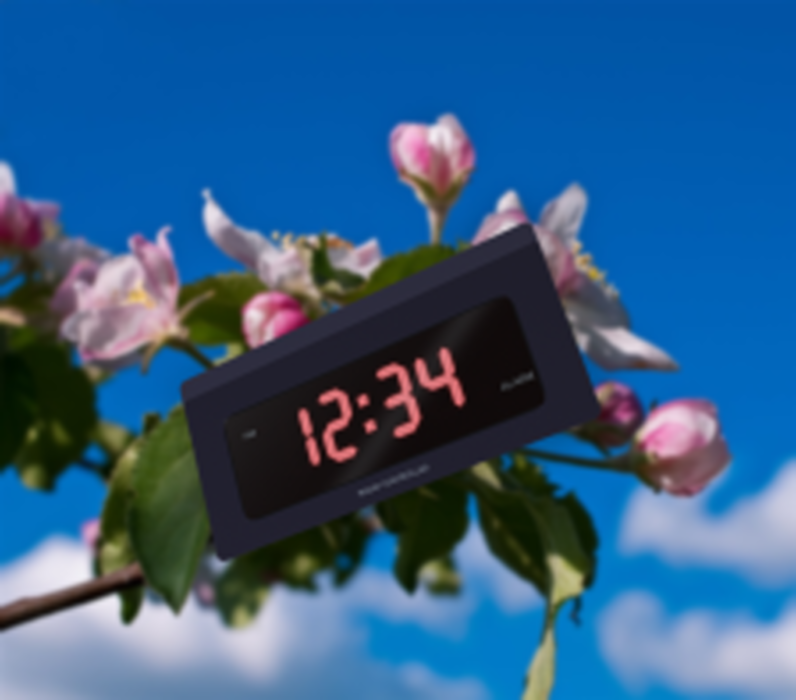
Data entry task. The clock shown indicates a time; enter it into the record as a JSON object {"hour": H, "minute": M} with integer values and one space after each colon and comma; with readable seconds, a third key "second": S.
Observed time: {"hour": 12, "minute": 34}
